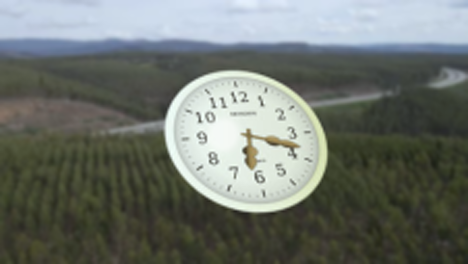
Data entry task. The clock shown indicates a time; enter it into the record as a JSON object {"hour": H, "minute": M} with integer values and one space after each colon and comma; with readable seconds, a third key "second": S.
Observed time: {"hour": 6, "minute": 18}
